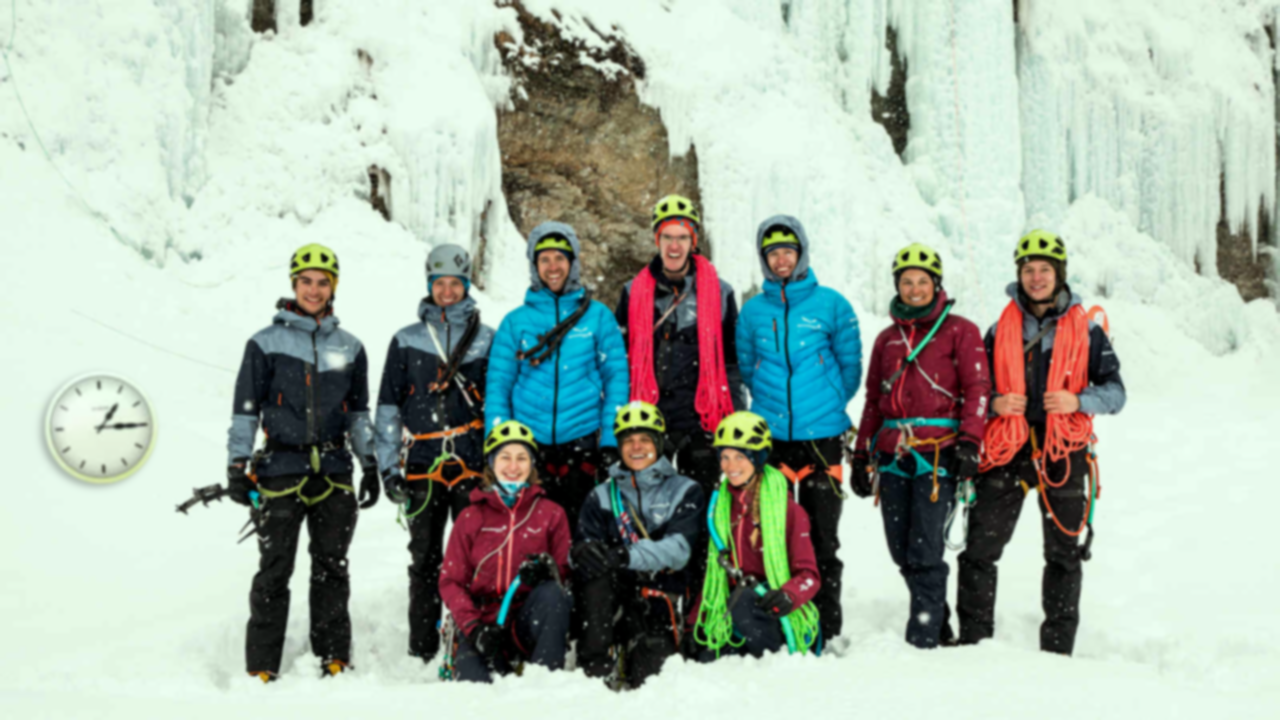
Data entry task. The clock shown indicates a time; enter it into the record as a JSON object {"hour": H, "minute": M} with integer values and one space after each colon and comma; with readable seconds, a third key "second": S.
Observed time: {"hour": 1, "minute": 15}
